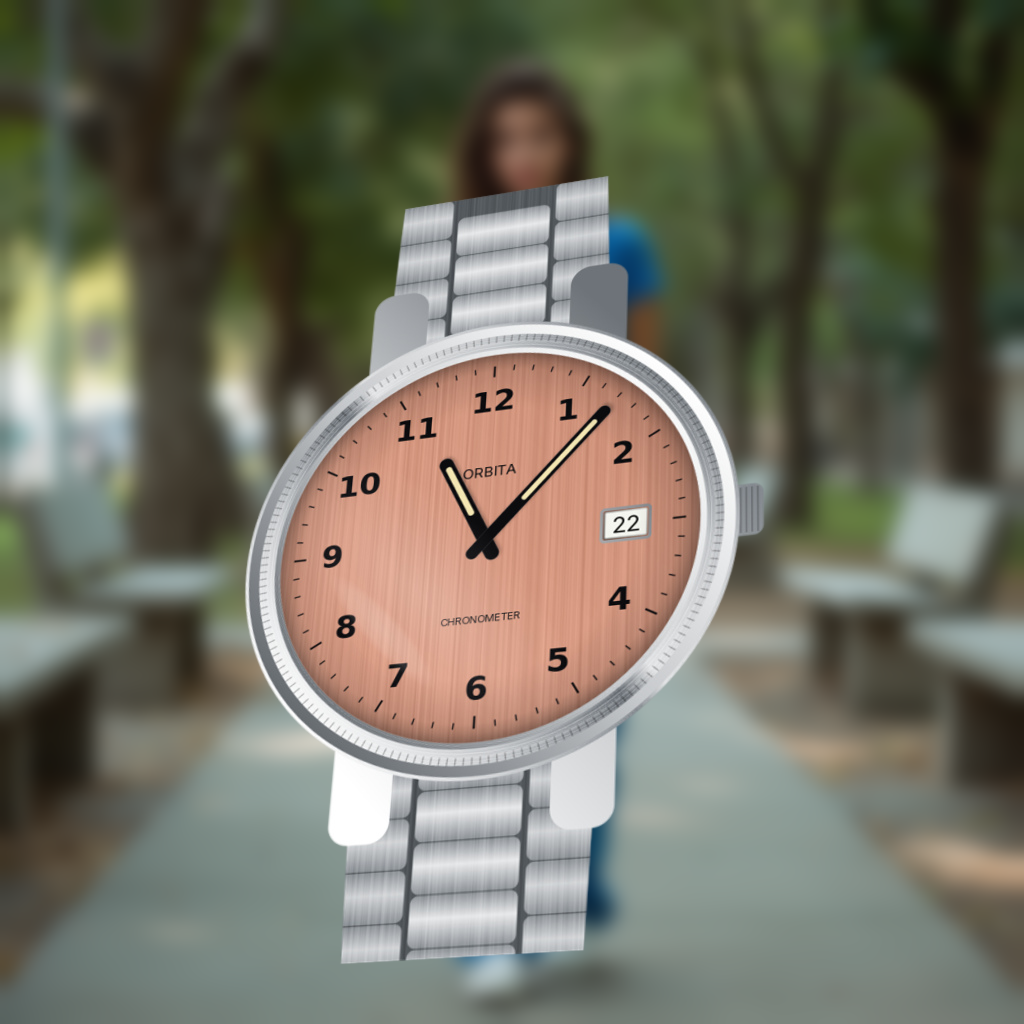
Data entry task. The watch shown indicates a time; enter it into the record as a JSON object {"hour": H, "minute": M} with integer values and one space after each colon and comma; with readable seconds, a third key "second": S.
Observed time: {"hour": 11, "minute": 7}
